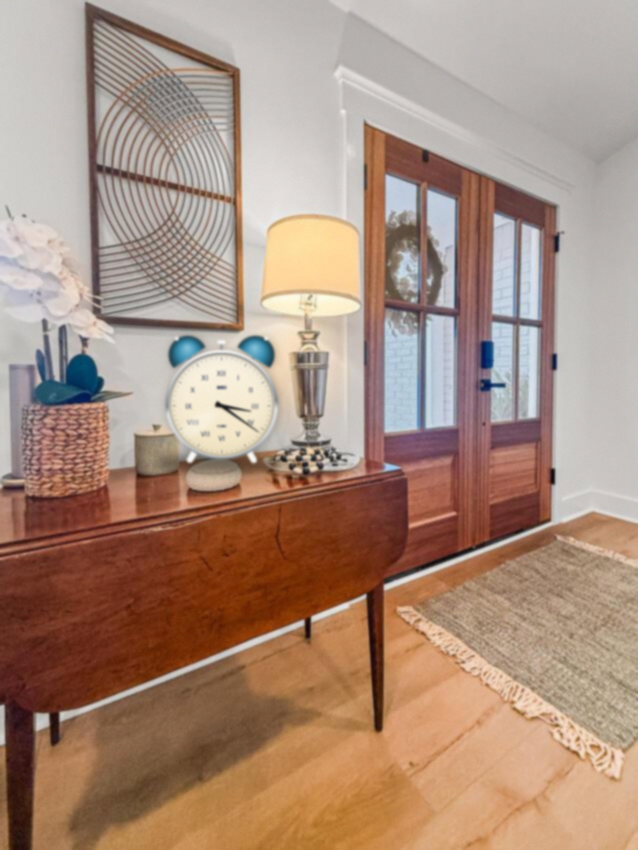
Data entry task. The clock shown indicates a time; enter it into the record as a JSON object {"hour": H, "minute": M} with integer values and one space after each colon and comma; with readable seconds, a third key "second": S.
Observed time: {"hour": 3, "minute": 21}
